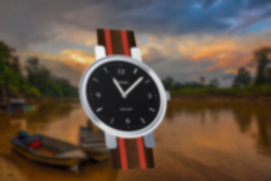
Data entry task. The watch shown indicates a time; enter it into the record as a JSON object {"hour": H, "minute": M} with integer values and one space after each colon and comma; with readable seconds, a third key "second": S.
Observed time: {"hour": 11, "minute": 8}
